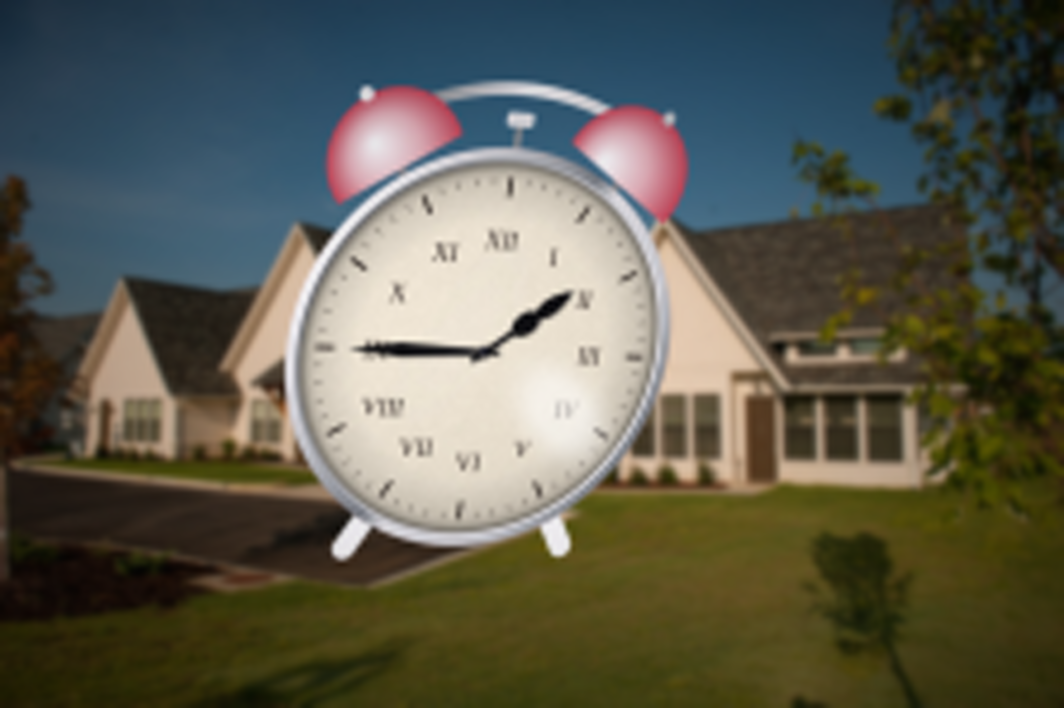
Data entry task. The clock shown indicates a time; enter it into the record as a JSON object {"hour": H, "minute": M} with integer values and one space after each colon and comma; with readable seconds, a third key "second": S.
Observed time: {"hour": 1, "minute": 45}
